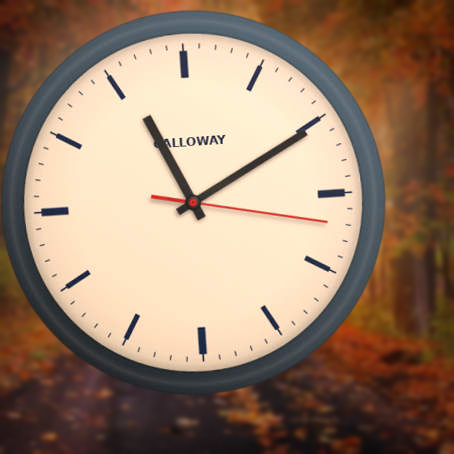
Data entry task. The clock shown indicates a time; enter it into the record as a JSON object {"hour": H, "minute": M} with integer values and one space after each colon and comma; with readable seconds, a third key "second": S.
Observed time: {"hour": 11, "minute": 10, "second": 17}
